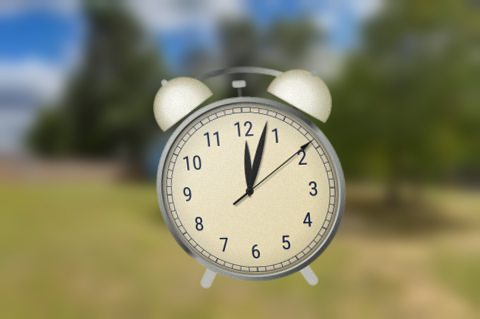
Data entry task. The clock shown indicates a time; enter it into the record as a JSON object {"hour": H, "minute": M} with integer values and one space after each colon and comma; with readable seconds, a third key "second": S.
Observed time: {"hour": 12, "minute": 3, "second": 9}
